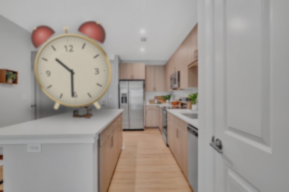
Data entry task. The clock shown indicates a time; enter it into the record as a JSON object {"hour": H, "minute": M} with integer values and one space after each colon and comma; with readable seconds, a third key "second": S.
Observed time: {"hour": 10, "minute": 31}
